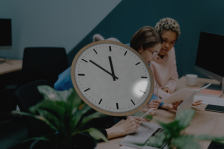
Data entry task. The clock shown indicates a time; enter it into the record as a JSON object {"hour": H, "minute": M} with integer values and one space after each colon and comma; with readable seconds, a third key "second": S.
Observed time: {"hour": 11, "minute": 51}
